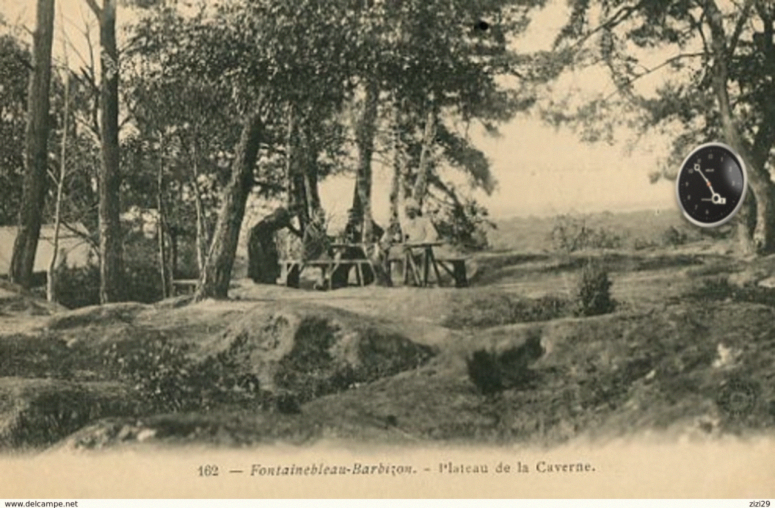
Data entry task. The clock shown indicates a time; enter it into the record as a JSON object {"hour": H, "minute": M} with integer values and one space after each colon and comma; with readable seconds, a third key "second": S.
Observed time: {"hour": 4, "minute": 53}
